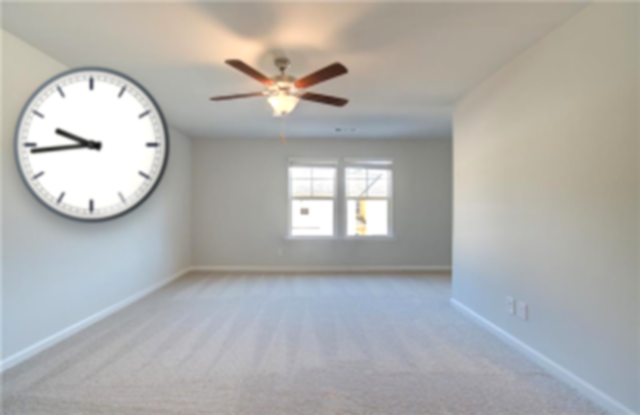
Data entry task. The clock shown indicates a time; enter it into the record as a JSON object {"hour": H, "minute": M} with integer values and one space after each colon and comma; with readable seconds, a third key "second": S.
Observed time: {"hour": 9, "minute": 44}
